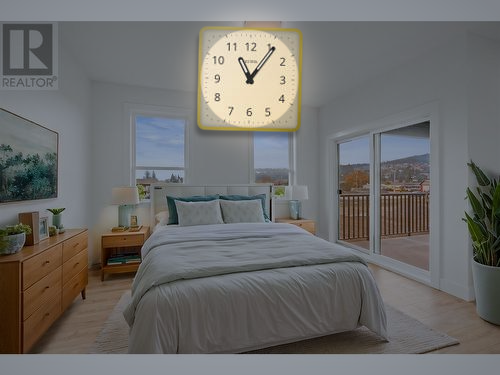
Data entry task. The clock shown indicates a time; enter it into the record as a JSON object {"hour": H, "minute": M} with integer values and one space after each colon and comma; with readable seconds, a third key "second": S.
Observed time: {"hour": 11, "minute": 6}
